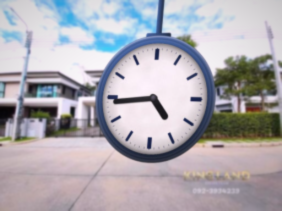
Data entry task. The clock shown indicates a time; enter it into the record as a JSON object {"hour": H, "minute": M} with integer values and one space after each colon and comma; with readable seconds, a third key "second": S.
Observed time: {"hour": 4, "minute": 44}
